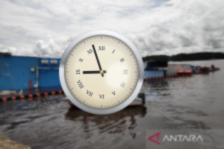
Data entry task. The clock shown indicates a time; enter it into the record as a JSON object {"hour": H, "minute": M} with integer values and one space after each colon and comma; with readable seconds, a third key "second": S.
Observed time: {"hour": 8, "minute": 57}
